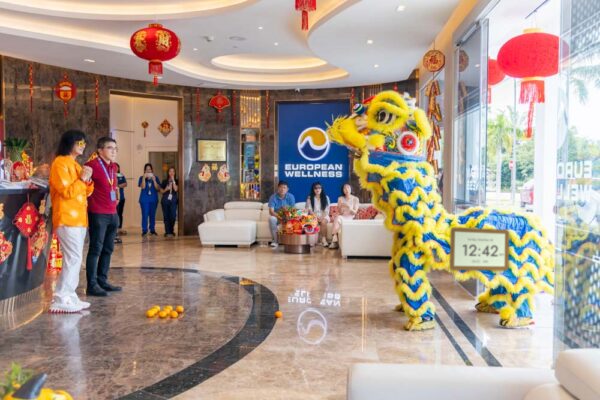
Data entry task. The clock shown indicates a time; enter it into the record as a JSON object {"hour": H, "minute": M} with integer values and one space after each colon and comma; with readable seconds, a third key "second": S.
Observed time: {"hour": 12, "minute": 42}
